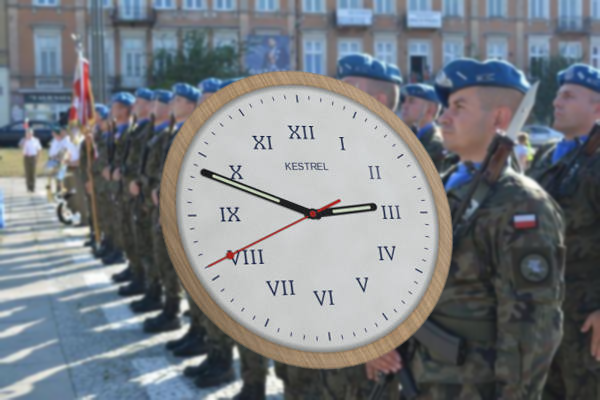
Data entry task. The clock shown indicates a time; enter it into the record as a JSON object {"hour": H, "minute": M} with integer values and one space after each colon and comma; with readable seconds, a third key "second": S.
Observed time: {"hour": 2, "minute": 48, "second": 41}
